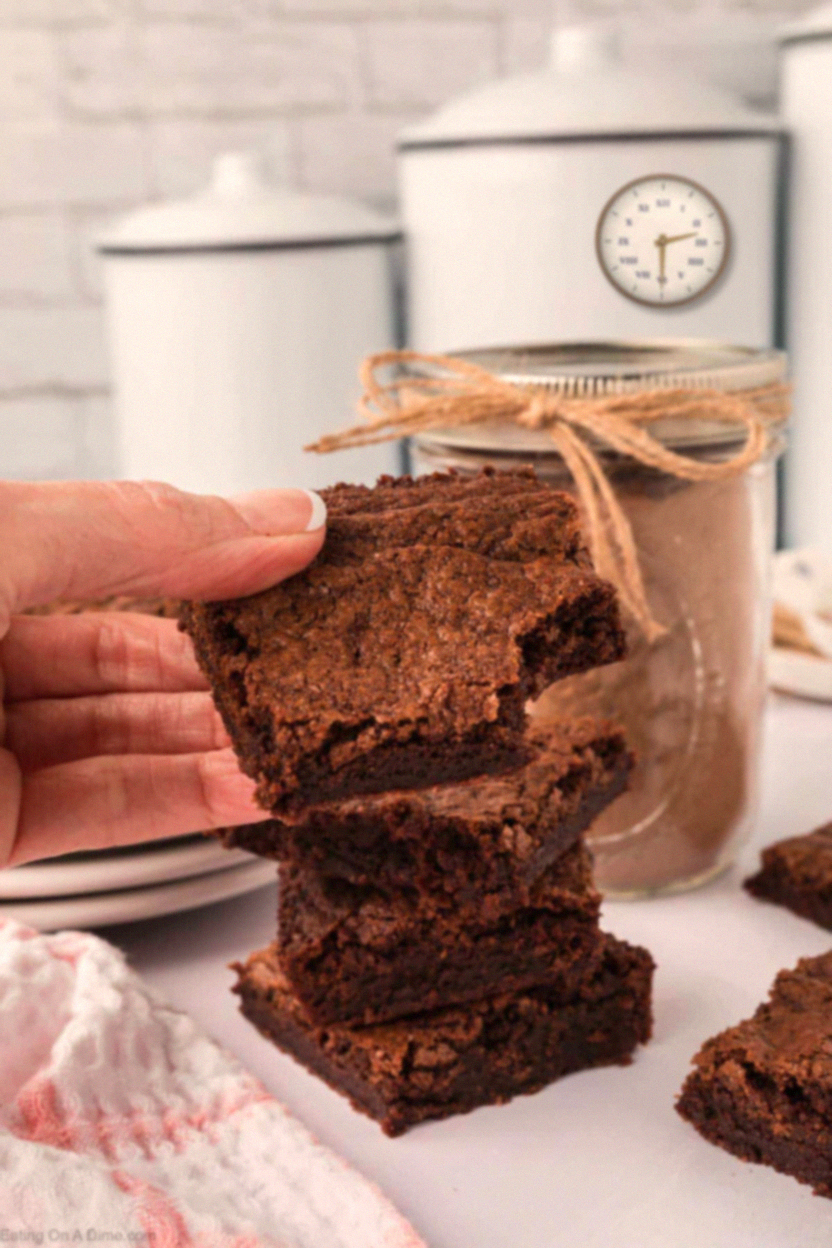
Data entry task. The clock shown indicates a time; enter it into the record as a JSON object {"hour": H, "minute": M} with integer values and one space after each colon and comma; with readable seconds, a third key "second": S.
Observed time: {"hour": 2, "minute": 30}
